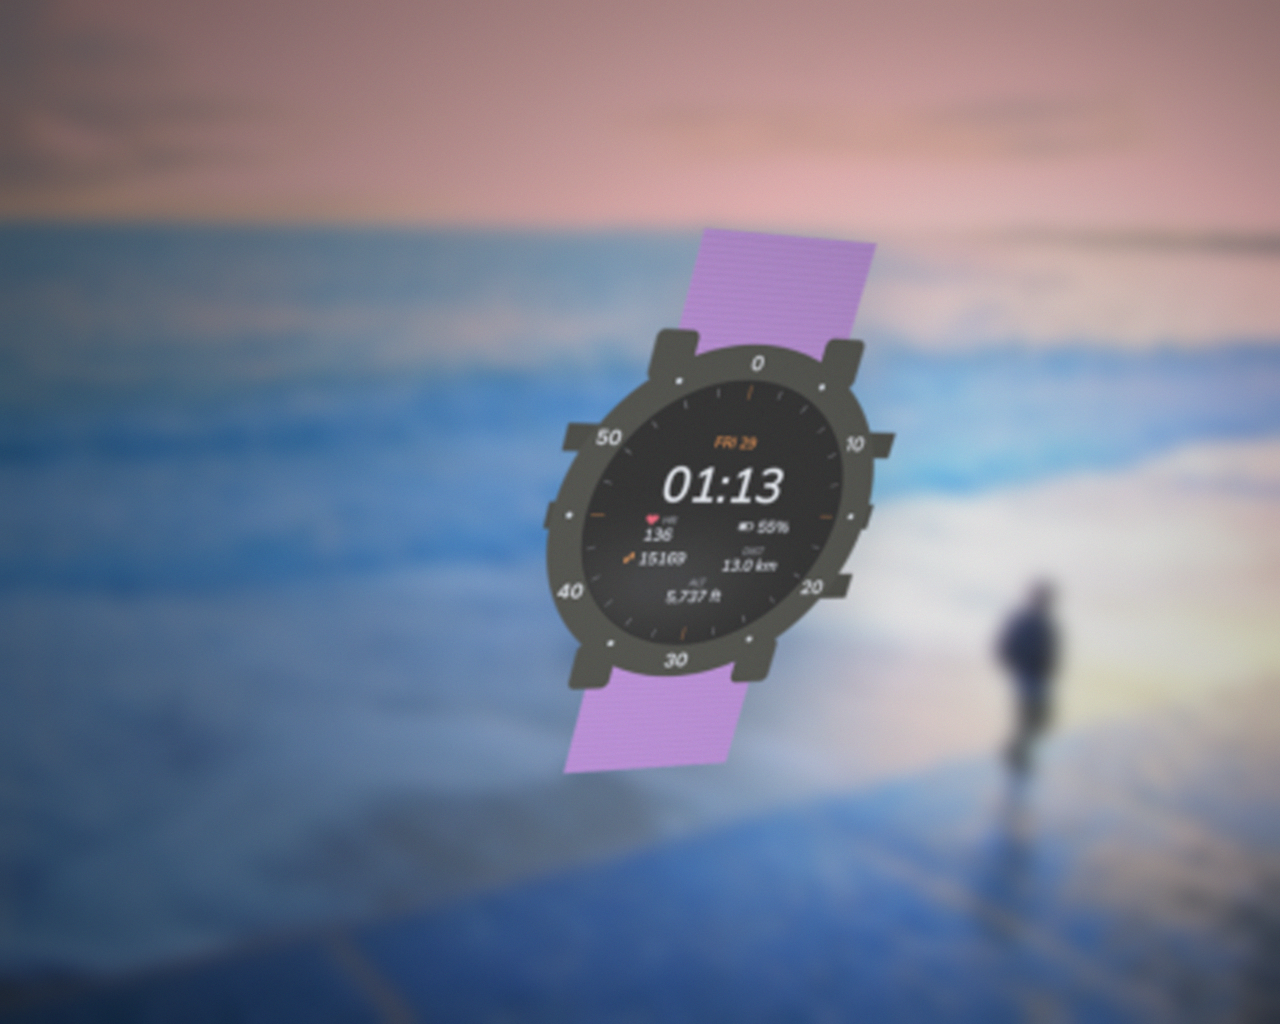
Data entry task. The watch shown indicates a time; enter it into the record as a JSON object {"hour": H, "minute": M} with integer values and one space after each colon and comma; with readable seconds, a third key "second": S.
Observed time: {"hour": 1, "minute": 13}
